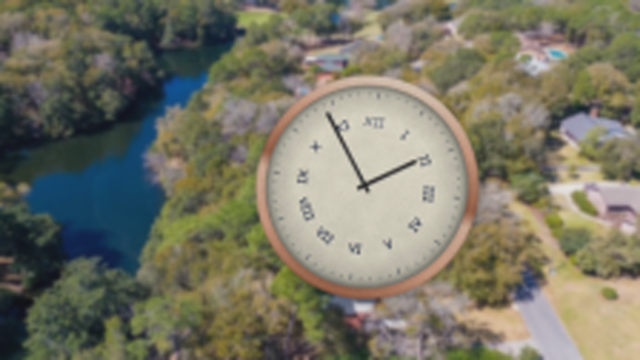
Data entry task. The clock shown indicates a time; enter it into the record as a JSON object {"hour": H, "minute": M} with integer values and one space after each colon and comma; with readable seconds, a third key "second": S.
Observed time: {"hour": 1, "minute": 54}
